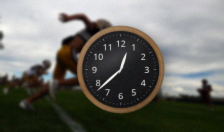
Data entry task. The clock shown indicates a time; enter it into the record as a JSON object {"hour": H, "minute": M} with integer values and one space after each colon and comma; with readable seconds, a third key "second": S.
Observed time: {"hour": 12, "minute": 38}
